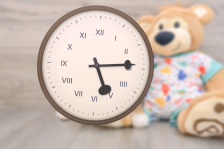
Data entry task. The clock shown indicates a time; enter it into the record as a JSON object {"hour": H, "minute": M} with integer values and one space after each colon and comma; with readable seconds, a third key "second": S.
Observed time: {"hour": 5, "minute": 14}
